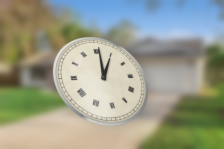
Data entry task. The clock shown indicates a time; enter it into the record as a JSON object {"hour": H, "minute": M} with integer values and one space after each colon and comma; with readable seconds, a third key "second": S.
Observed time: {"hour": 1, "minute": 1}
